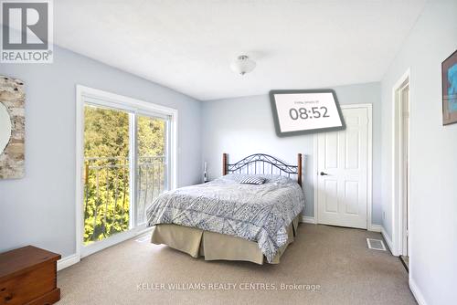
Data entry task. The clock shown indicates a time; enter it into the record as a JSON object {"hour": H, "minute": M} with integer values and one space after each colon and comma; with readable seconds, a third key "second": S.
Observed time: {"hour": 8, "minute": 52}
